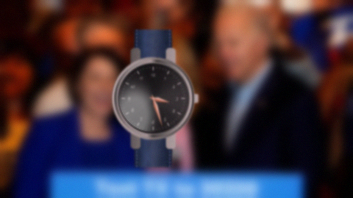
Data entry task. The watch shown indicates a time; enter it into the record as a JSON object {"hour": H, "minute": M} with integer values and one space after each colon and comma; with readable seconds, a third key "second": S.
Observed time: {"hour": 3, "minute": 27}
